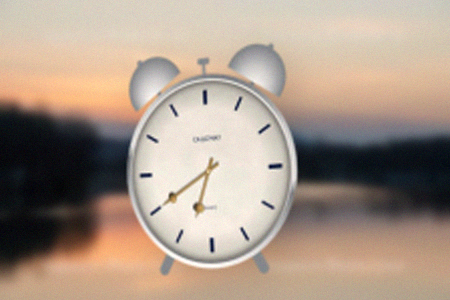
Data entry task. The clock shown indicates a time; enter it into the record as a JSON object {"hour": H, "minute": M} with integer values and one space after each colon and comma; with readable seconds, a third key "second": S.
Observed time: {"hour": 6, "minute": 40}
